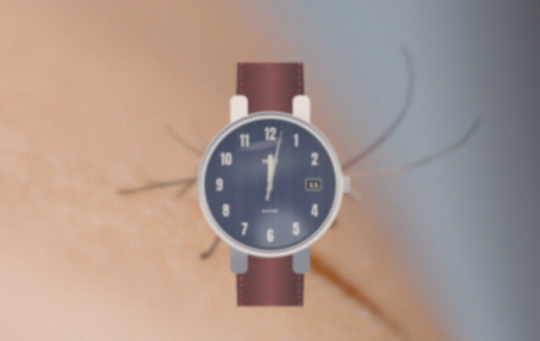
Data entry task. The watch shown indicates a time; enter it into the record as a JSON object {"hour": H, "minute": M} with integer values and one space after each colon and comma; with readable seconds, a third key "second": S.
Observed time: {"hour": 12, "minute": 2, "second": 2}
